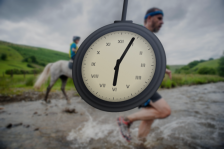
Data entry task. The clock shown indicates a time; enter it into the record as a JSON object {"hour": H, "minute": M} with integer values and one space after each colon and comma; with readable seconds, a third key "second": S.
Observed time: {"hour": 6, "minute": 4}
